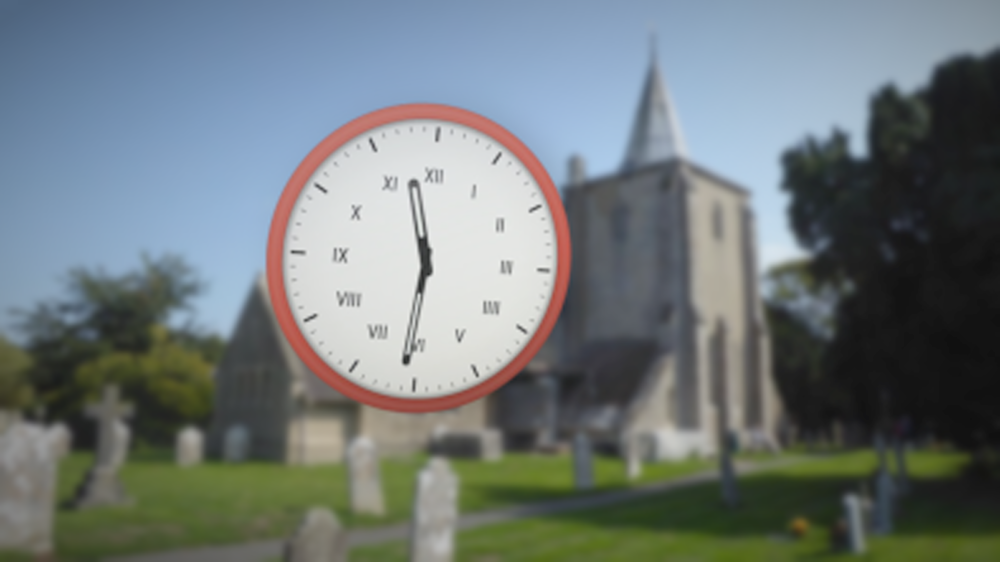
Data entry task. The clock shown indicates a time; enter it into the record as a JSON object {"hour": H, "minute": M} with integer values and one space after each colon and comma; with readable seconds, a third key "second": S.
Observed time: {"hour": 11, "minute": 31}
